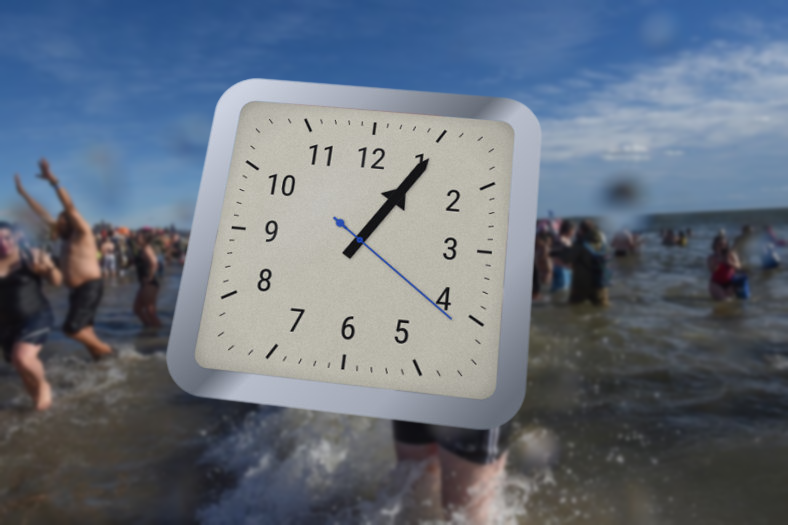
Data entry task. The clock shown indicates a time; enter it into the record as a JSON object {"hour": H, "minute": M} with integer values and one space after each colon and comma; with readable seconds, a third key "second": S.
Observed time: {"hour": 1, "minute": 5, "second": 21}
